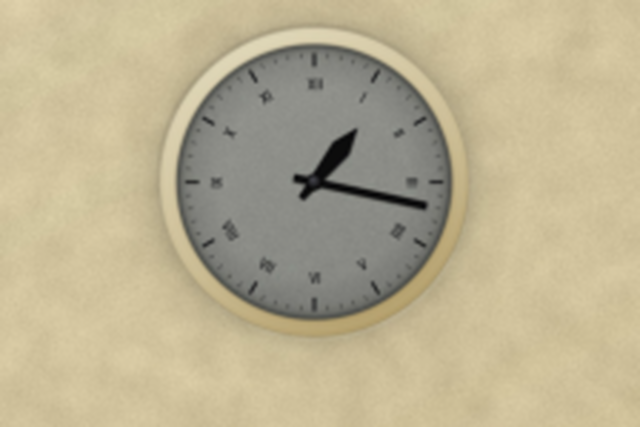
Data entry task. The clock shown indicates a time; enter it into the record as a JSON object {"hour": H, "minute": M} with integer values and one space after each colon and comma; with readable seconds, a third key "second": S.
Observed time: {"hour": 1, "minute": 17}
